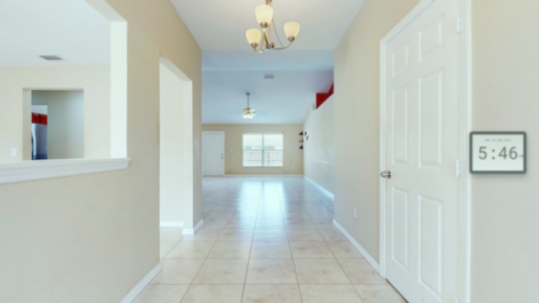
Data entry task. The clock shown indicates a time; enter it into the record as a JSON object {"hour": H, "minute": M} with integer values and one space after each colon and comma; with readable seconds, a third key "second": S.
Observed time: {"hour": 5, "minute": 46}
